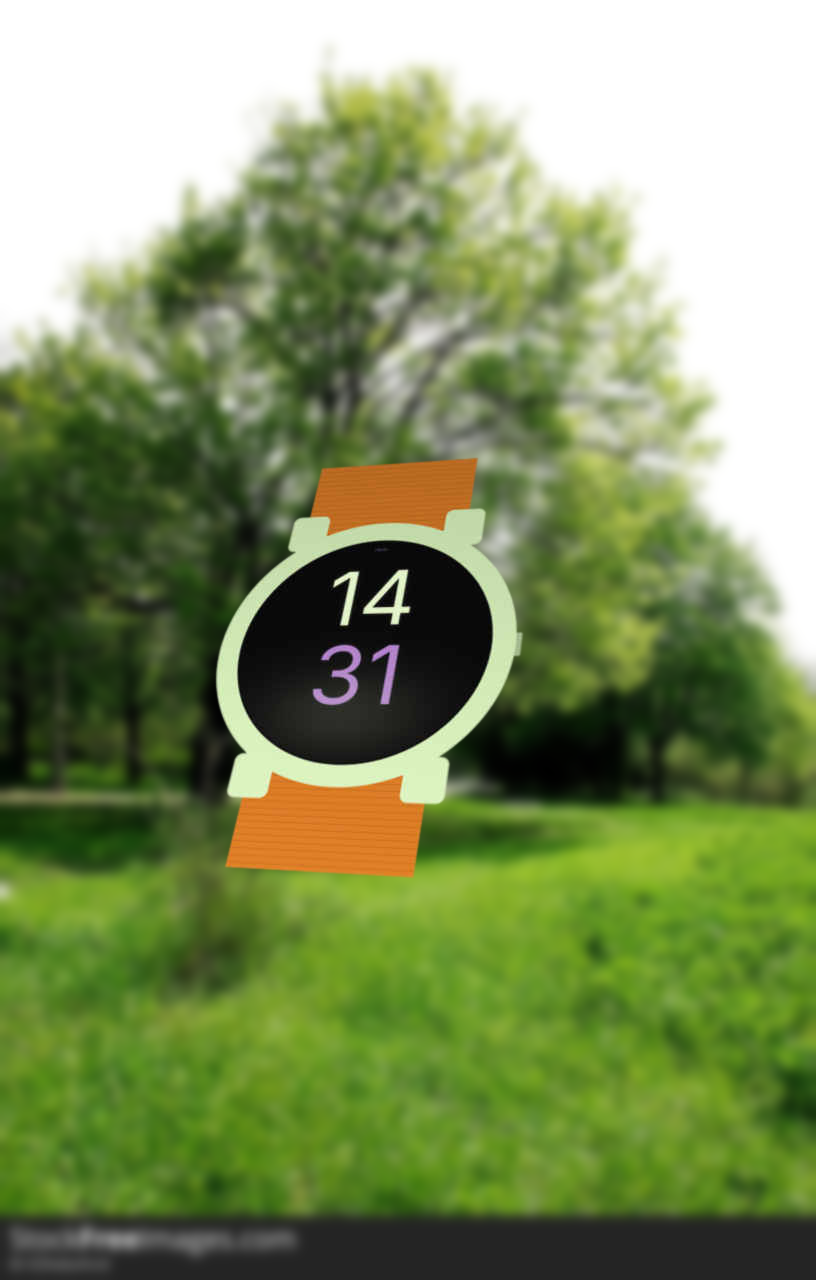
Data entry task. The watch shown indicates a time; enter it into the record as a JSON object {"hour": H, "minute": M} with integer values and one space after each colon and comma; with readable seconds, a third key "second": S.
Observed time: {"hour": 14, "minute": 31}
